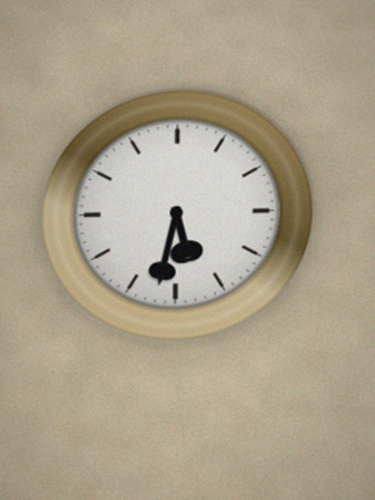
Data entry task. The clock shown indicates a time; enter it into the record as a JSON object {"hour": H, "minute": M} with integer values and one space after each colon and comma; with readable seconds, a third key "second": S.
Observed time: {"hour": 5, "minute": 32}
